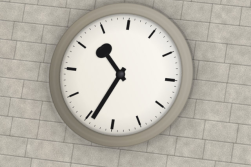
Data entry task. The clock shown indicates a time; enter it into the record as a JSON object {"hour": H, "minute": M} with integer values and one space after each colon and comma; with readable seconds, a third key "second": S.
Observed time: {"hour": 10, "minute": 34}
